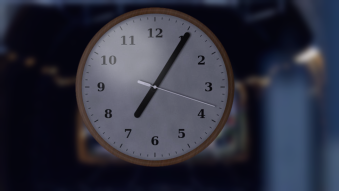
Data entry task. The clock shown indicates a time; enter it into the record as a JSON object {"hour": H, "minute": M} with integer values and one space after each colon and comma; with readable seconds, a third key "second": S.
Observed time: {"hour": 7, "minute": 5, "second": 18}
